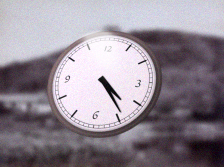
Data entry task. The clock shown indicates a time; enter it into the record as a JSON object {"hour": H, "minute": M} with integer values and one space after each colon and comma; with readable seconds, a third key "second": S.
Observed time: {"hour": 4, "minute": 24}
